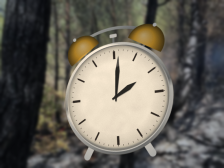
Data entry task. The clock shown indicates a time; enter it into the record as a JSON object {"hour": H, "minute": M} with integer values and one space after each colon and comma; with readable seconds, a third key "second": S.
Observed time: {"hour": 2, "minute": 1}
